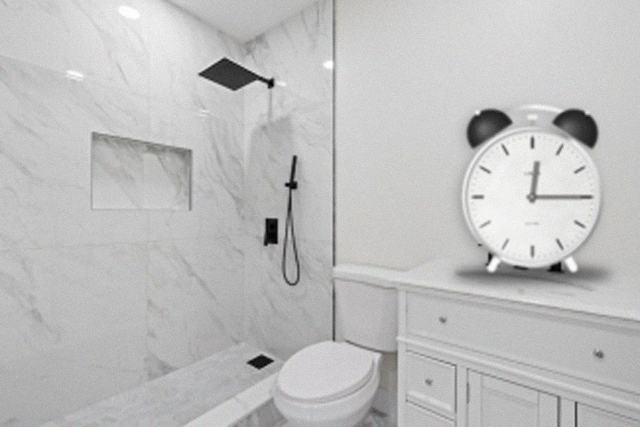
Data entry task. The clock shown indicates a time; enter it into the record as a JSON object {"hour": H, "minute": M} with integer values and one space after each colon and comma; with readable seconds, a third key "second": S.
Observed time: {"hour": 12, "minute": 15}
